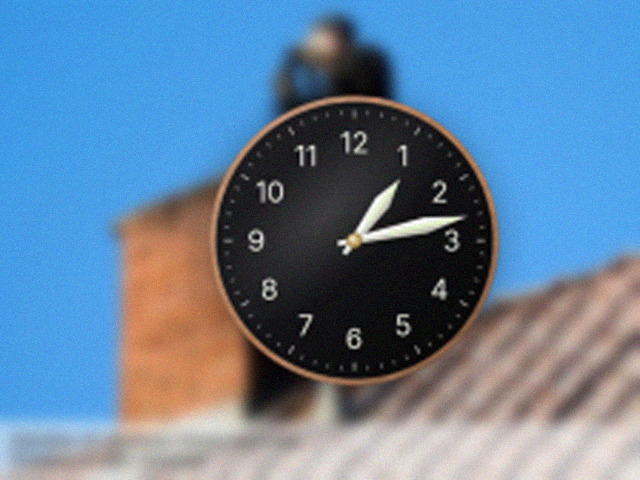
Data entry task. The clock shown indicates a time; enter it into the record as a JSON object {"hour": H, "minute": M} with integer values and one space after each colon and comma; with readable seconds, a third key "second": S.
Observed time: {"hour": 1, "minute": 13}
